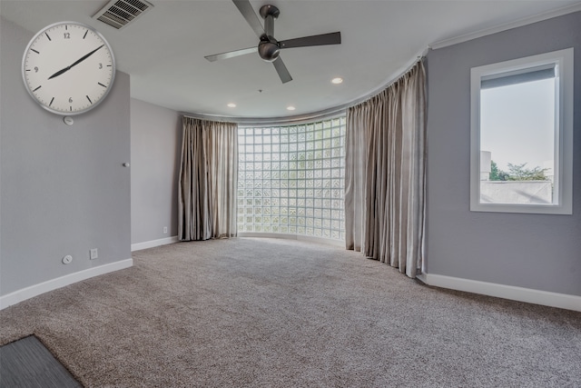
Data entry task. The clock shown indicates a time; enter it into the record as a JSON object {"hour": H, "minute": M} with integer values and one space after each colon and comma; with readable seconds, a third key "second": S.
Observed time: {"hour": 8, "minute": 10}
